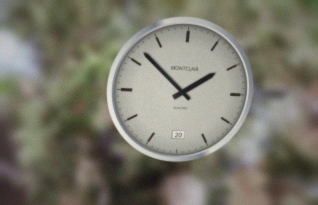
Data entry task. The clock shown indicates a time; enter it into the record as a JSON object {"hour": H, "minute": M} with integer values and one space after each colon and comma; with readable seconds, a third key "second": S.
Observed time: {"hour": 1, "minute": 52}
